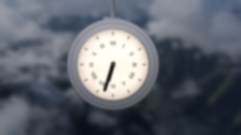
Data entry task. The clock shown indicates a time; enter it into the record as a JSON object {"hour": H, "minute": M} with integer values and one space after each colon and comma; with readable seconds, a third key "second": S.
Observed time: {"hour": 6, "minute": 33}
